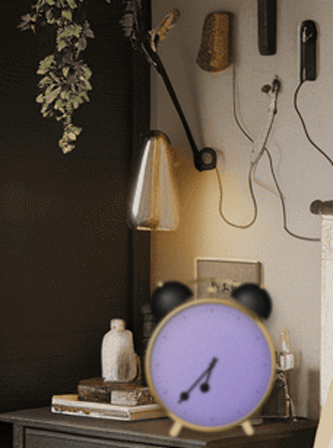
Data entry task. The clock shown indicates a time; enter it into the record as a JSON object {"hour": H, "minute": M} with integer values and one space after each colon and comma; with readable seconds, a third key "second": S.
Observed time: {"hour": 6, "minute": 37}
